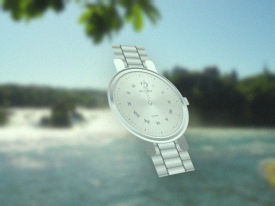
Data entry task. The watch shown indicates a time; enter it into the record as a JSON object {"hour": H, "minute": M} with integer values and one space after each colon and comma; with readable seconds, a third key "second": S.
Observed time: {"hour": 12, "minute": 1}
